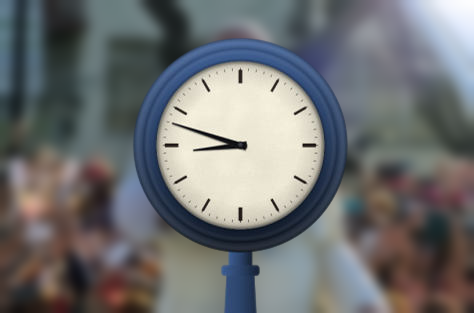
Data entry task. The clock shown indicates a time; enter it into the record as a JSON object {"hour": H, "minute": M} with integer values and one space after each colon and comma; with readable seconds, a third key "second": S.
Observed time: {"hour": 8, "minute": 48}
